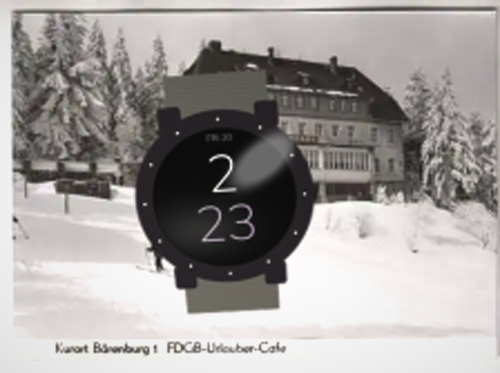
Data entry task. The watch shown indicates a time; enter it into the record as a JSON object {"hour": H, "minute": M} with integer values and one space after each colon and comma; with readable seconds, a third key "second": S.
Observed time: {"hour": 2, "minute": 23}
